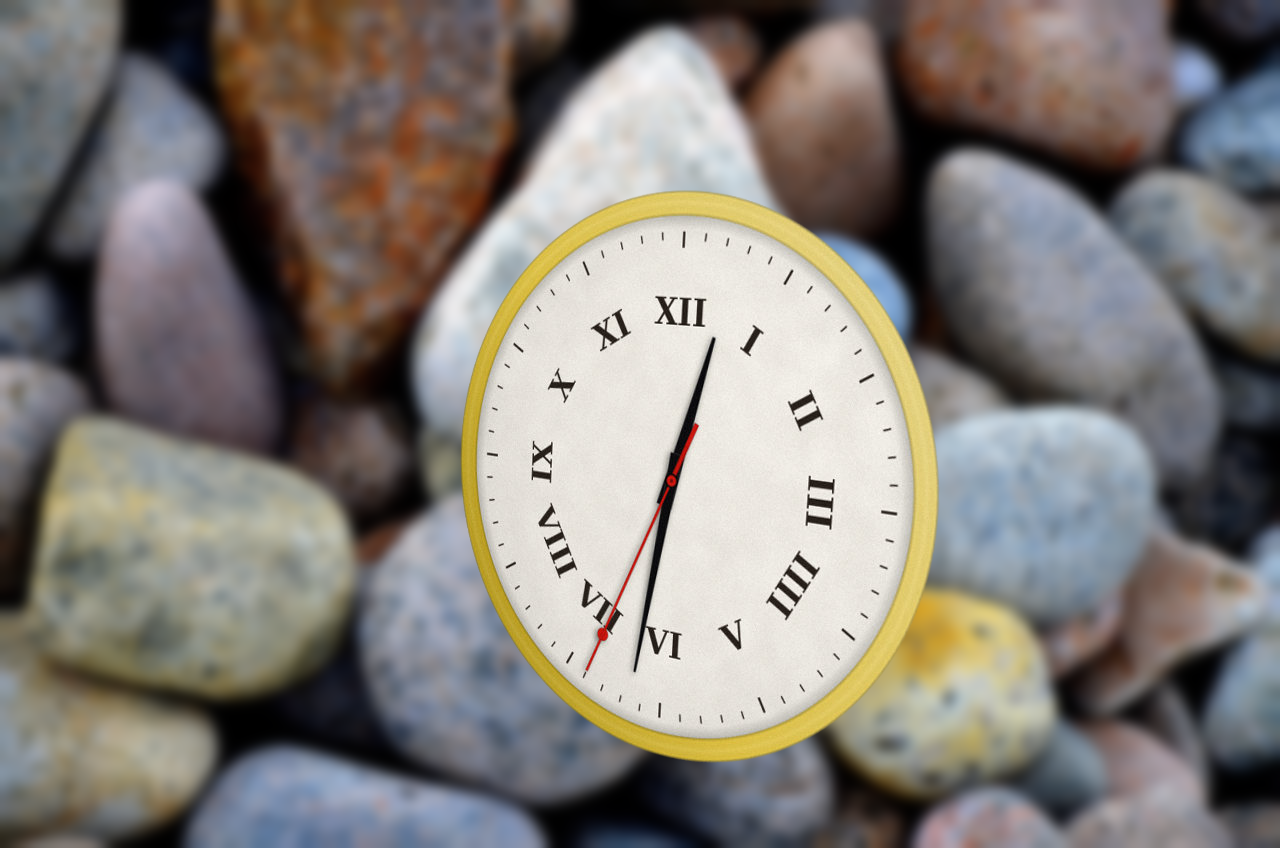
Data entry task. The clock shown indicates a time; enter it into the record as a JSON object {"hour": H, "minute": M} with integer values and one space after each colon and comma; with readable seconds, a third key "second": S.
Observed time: {"hour": 12, "minute": 31, "second": 34}
